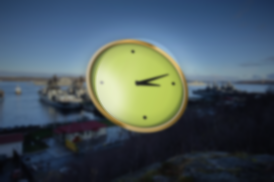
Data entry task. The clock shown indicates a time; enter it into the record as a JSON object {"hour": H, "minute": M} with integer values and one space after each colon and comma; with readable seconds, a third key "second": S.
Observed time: {"hour": 3, "minute": 12}
